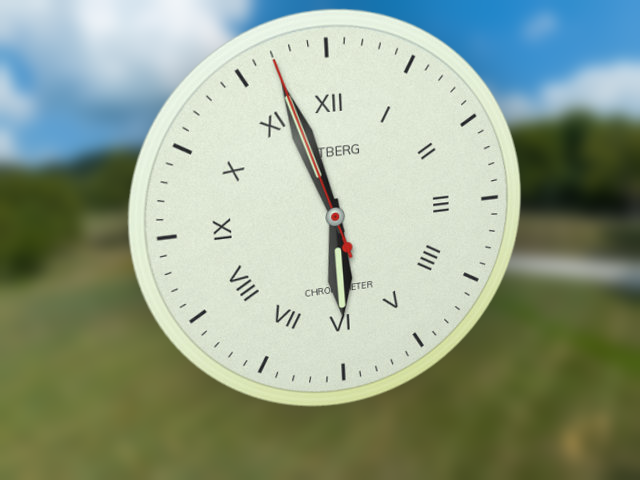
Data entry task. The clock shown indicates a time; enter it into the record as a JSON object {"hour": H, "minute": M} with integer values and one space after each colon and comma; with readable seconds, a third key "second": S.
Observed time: {"hour": 5, "minute": 56, "second": 57}
